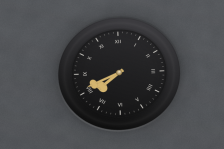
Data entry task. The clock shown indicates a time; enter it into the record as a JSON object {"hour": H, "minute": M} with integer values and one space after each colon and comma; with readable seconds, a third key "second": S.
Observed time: {"hour": 7, "minute": 41}
